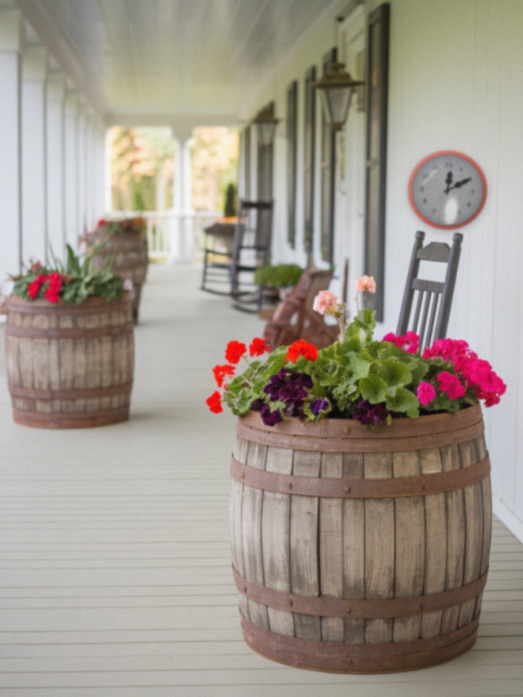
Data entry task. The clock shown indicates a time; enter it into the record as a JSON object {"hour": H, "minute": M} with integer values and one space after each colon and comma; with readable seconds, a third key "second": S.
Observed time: {"hour": 12, "minute": 10}
